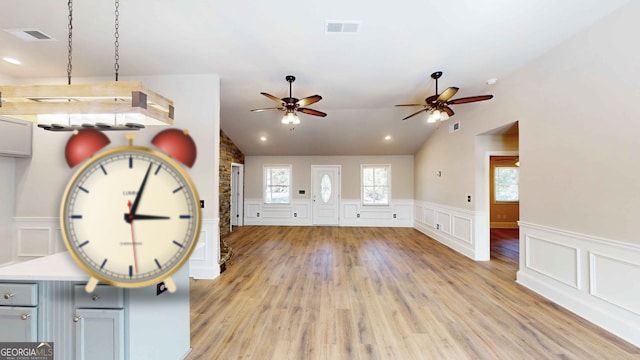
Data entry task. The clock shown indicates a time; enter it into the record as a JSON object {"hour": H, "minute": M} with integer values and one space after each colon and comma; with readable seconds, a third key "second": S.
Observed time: {"hour": 3, "minute": 3, "second": 29}
